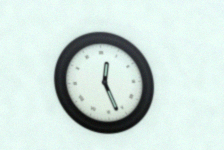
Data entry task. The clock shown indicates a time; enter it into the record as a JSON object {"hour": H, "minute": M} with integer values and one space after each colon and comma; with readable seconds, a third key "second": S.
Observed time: {"hour": 12, "minute": 27}
